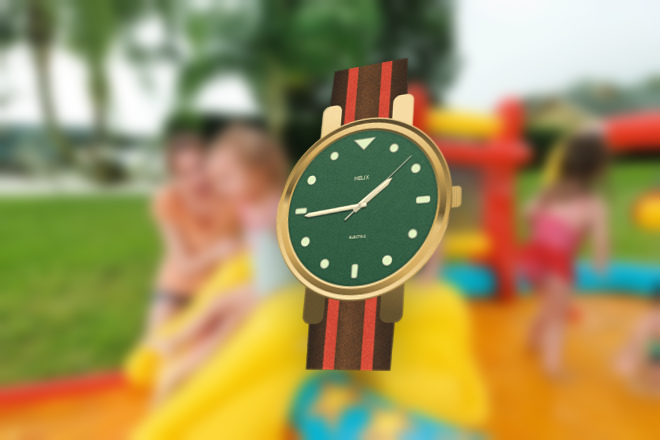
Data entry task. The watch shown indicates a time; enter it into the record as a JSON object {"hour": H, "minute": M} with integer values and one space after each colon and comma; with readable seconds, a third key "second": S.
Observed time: {"hour": 1, "minute": 44, "second": 8}
